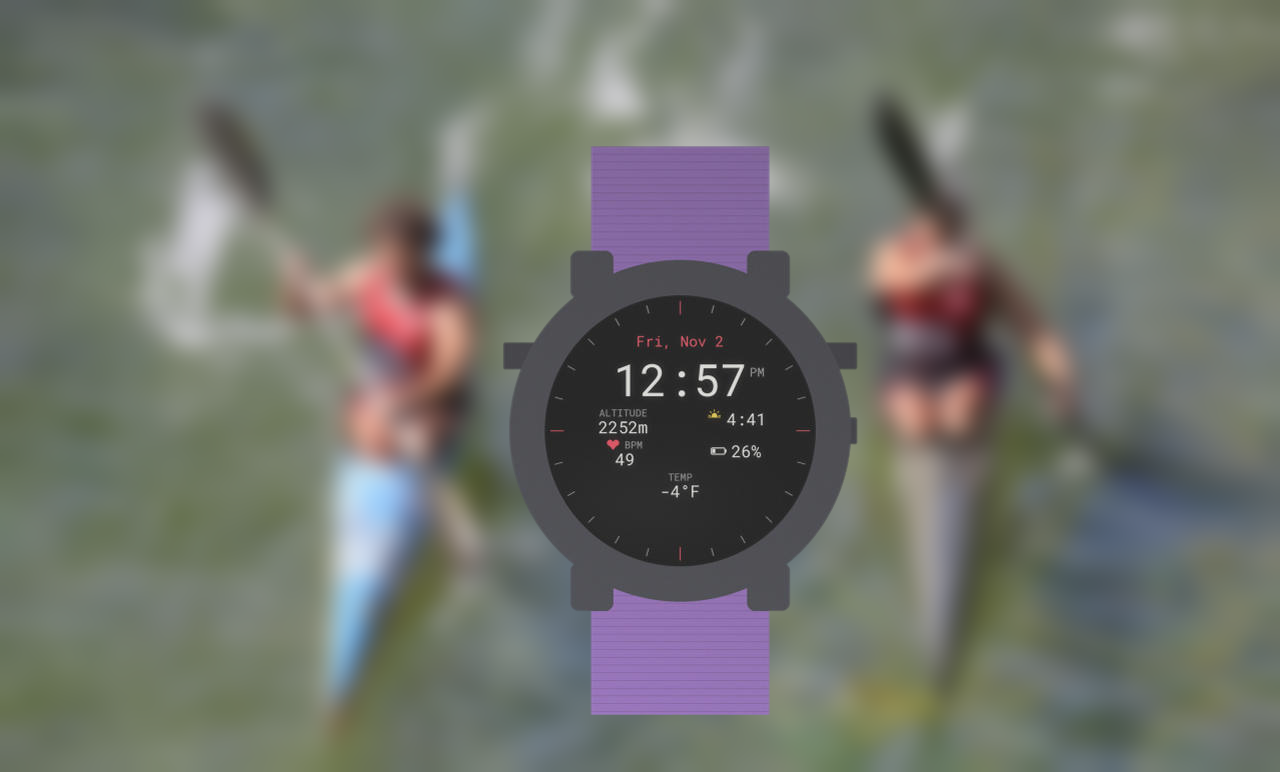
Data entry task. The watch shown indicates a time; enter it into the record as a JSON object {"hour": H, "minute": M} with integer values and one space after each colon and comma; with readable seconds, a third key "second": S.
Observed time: {"hour": 12, "minute": 57}
